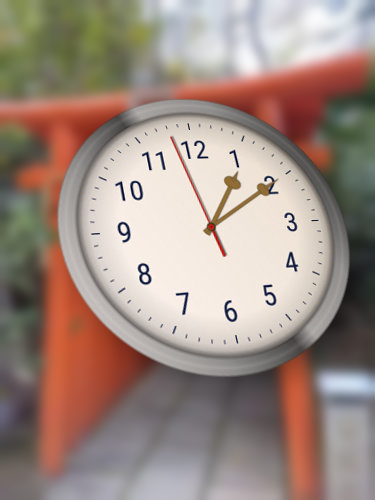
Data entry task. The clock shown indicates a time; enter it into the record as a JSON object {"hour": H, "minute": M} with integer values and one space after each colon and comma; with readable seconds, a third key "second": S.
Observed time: {"hour": 1, "minute": 9, "second": 58}
